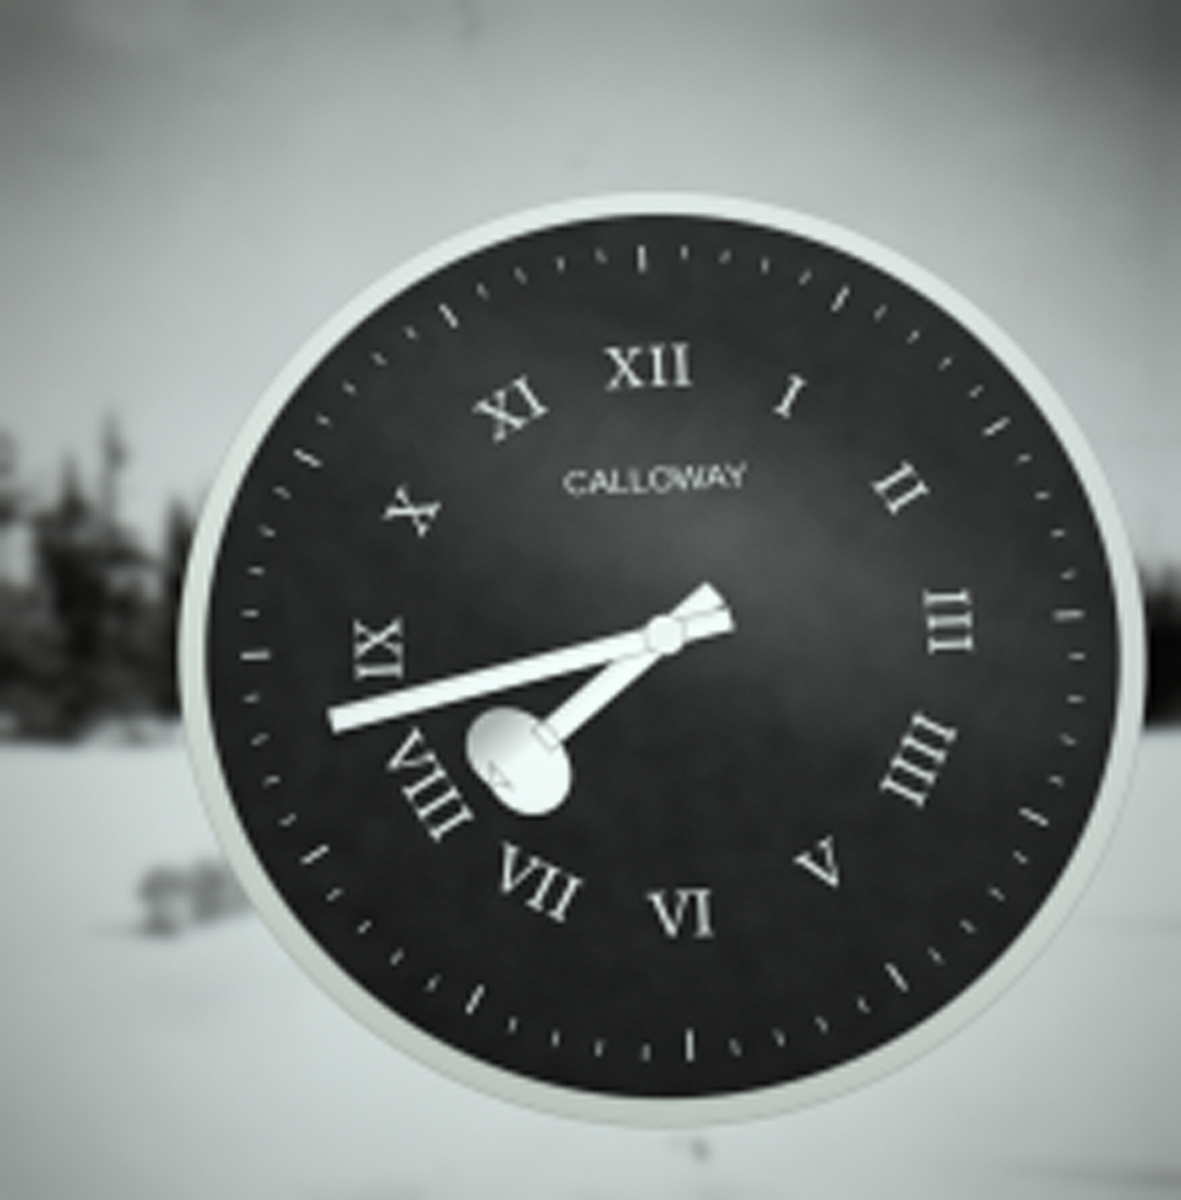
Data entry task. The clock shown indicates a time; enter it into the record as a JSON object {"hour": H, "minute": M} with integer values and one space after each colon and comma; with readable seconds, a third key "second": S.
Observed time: {"hour": 7, "minute": 43}
